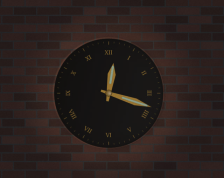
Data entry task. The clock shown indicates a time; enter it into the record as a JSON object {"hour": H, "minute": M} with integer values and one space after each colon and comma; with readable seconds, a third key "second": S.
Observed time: {"hour": 12, "minute": 18}
